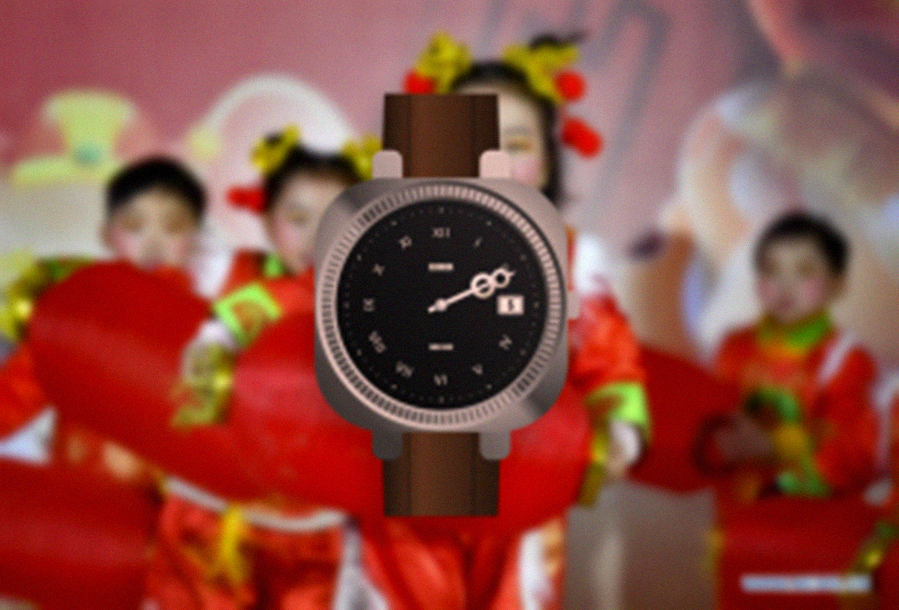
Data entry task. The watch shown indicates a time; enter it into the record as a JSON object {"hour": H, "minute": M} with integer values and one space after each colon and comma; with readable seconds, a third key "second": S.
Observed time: {"hour": 2, "minute": 11}
